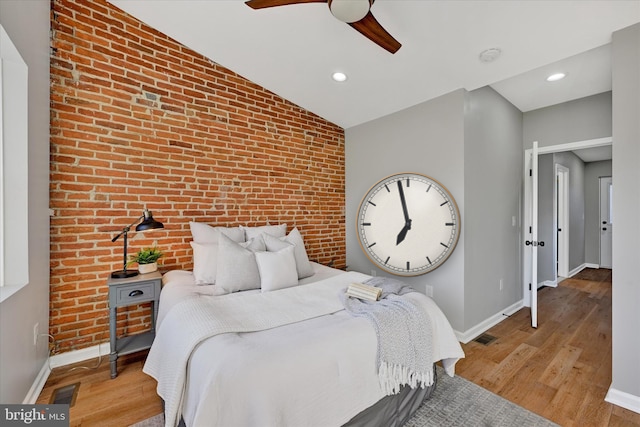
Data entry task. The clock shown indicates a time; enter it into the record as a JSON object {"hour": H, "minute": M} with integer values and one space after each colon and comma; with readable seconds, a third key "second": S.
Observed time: {"hour": 6, "minute": 58}
